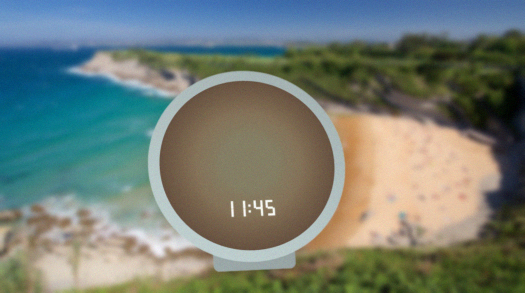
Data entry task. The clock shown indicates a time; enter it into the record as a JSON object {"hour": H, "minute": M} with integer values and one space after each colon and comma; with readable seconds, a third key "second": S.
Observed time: {"hour": 11, "minute": 45}
